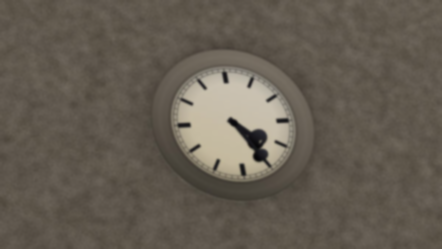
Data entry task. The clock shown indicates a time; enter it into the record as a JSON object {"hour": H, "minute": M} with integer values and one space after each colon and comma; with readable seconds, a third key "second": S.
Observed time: {"hour": 4, "minute": 25}
